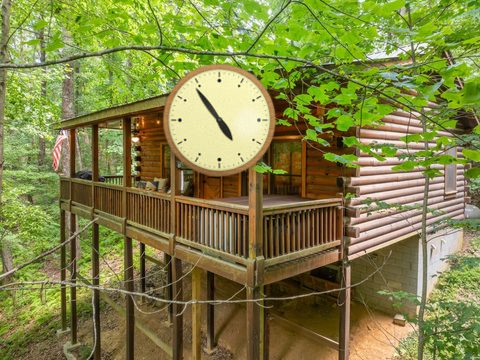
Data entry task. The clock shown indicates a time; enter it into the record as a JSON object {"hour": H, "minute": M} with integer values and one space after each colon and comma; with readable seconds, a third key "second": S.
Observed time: {"hour": 4, "minute": 54}
